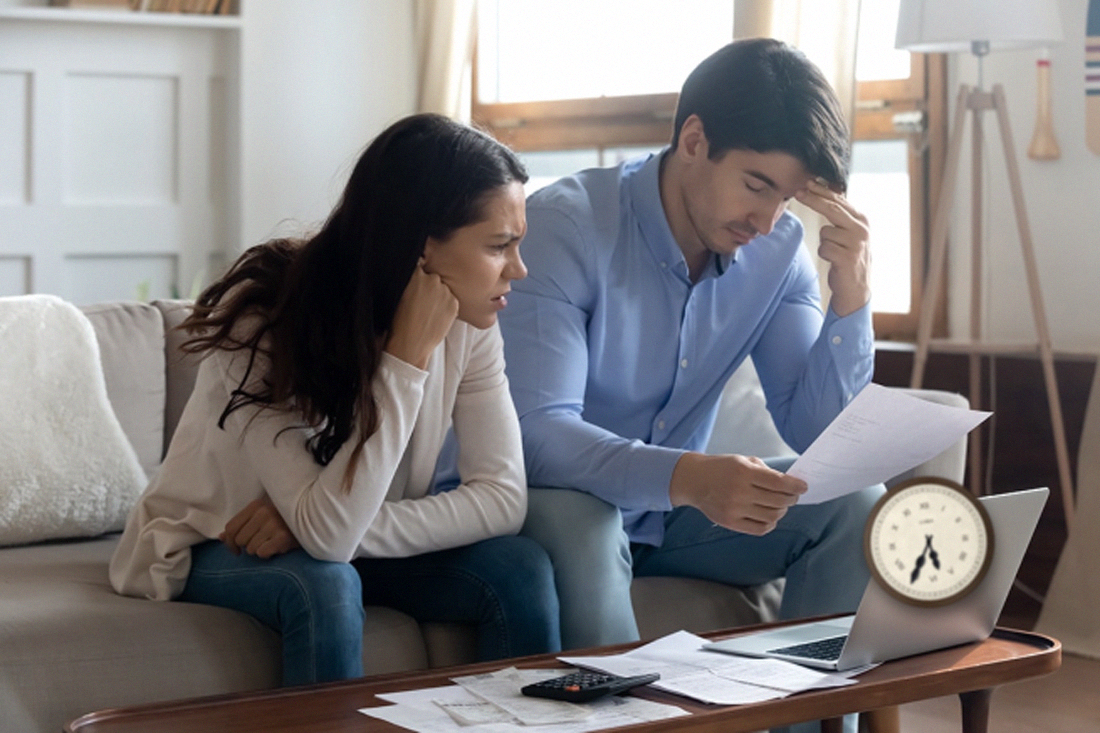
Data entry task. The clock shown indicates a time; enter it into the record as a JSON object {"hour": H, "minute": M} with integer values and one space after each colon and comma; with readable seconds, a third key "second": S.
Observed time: {"hour": 5, "minute": 35}
